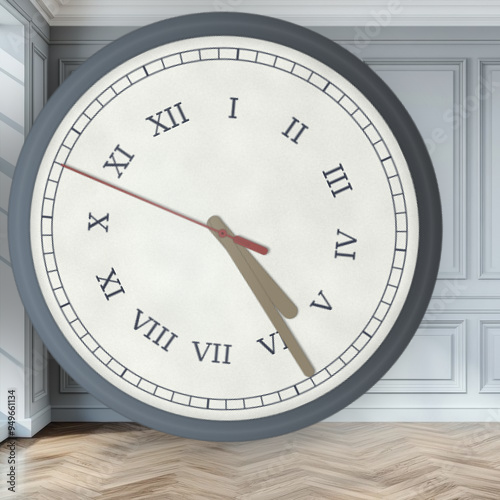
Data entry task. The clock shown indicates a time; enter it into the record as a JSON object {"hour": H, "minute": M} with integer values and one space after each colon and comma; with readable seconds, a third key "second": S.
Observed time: {"hour": 5, "minute": 28, "second": 53}
